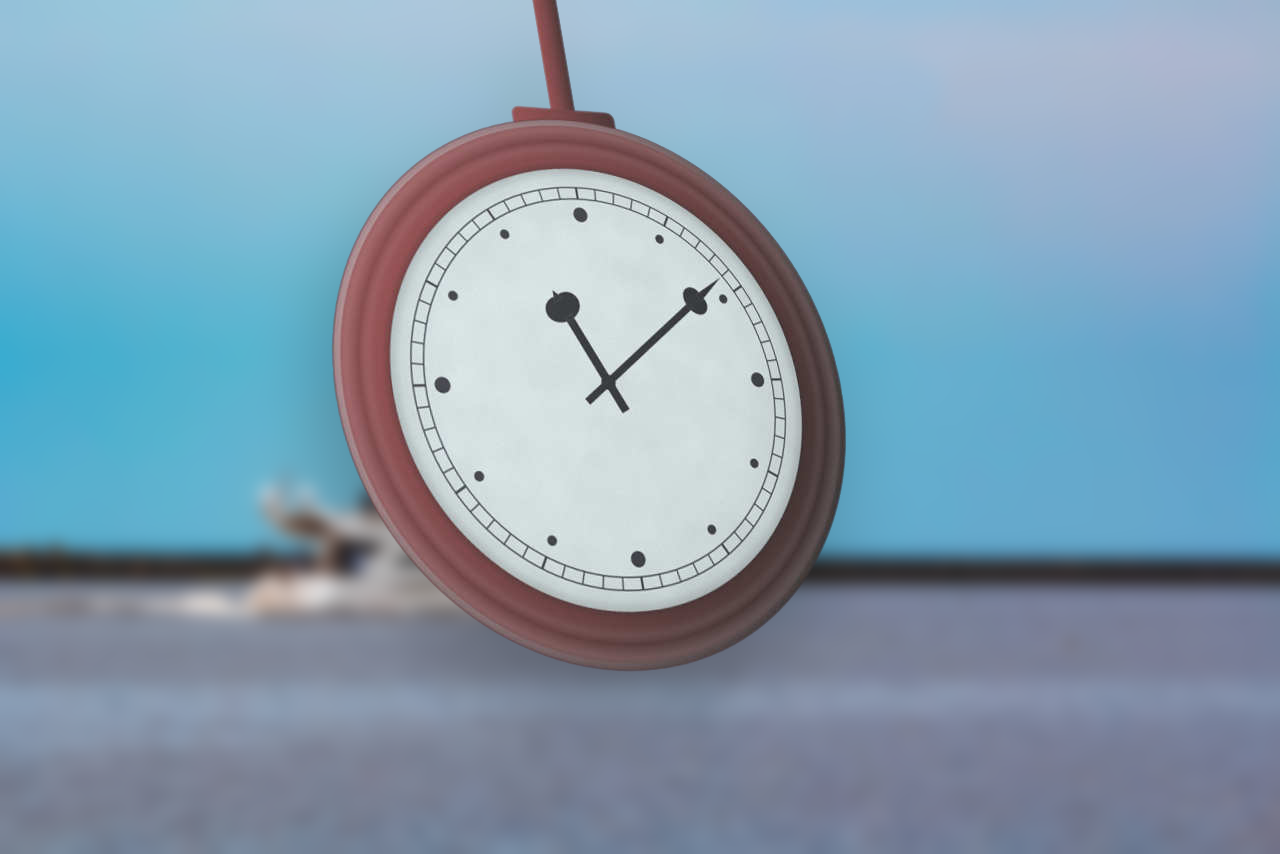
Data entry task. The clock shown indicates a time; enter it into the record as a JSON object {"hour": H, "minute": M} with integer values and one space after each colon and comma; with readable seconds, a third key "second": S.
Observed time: {"hour": 11, "minute": 9}
